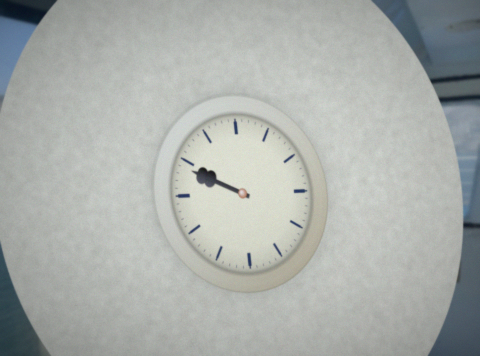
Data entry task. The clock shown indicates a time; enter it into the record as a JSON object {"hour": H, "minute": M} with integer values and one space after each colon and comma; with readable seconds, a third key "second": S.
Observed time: {"hour": 9, "minute": 49}
